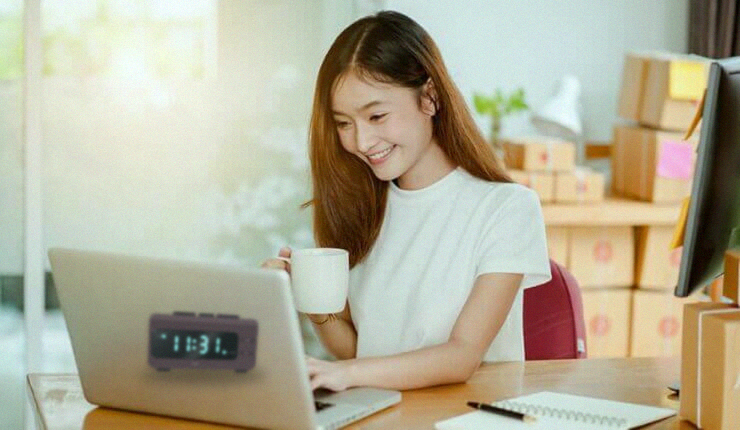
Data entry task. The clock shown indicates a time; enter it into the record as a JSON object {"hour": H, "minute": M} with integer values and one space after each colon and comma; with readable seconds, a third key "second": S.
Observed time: {"hour": 11, "minute": 31}
